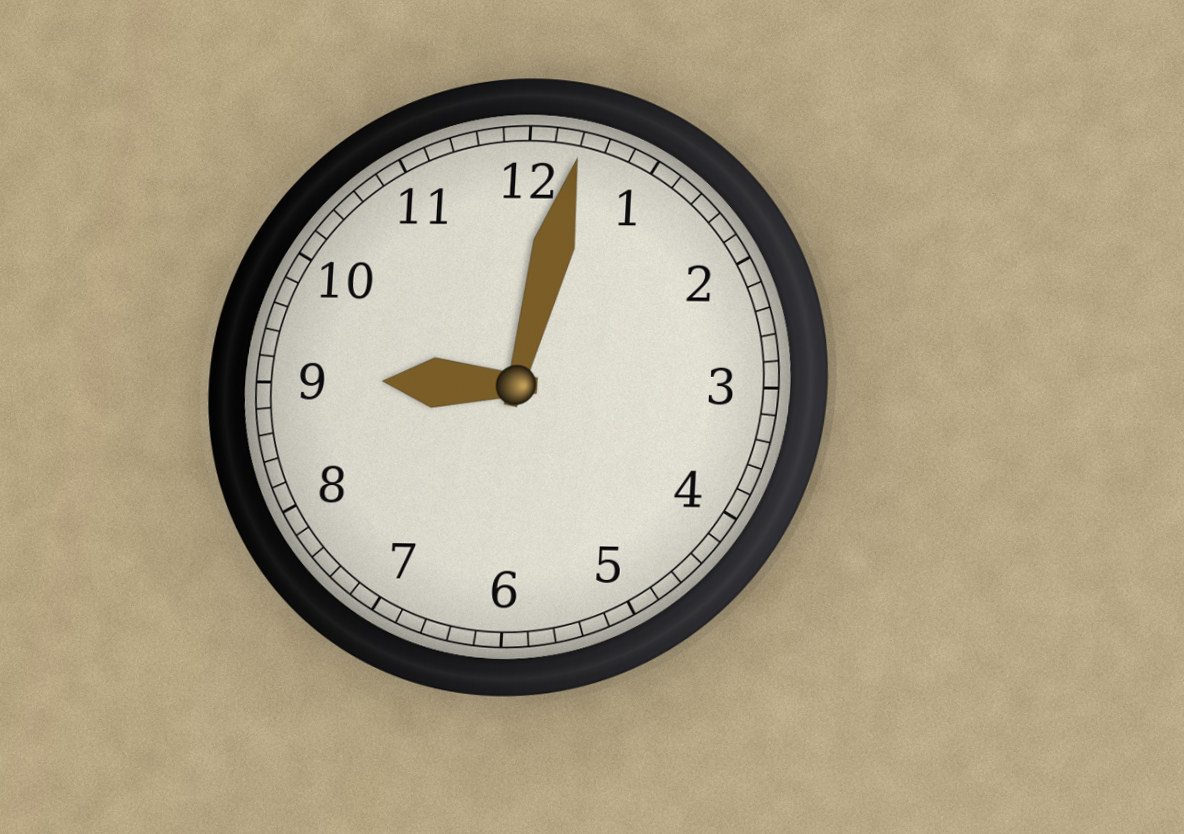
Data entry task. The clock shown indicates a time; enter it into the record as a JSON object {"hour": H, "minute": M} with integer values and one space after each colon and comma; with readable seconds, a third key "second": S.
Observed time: {"hour": 9, "minute": 2}
